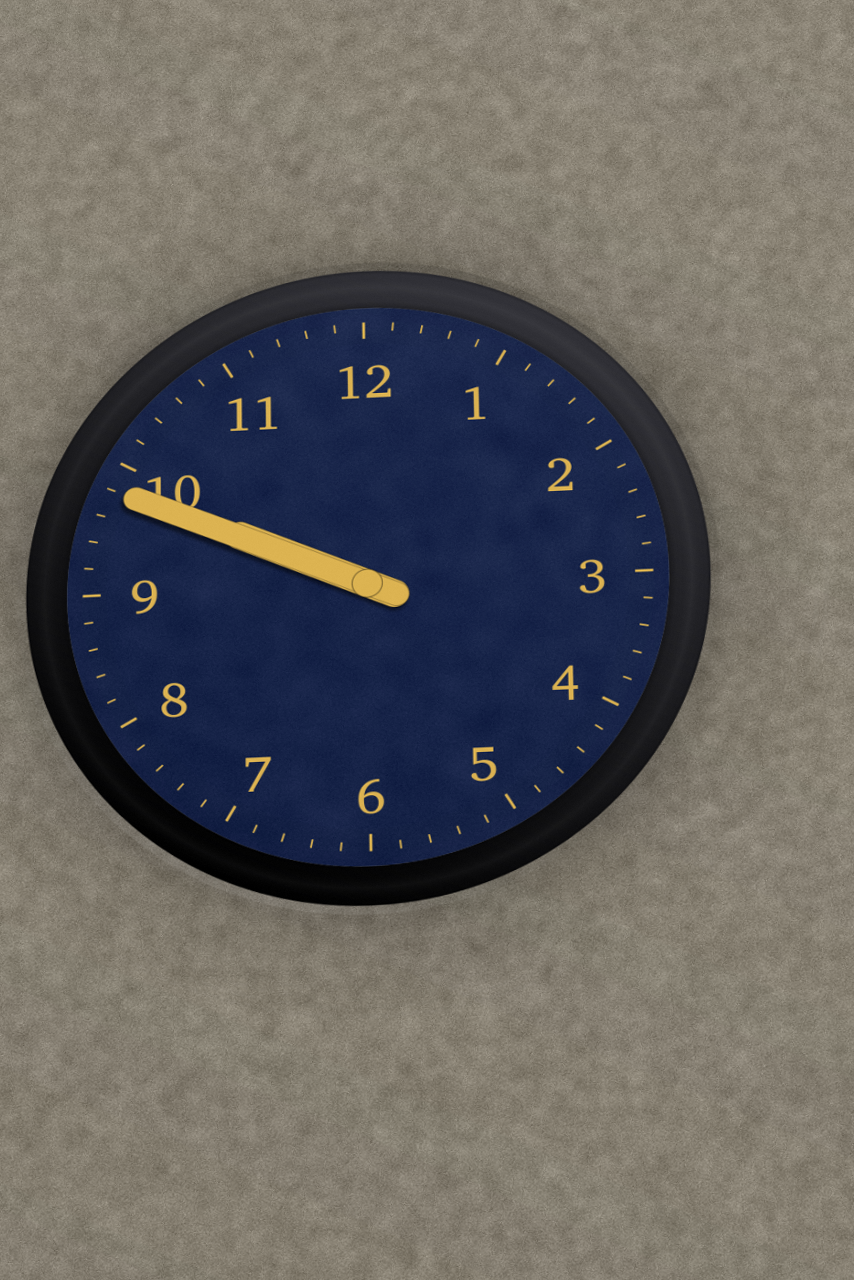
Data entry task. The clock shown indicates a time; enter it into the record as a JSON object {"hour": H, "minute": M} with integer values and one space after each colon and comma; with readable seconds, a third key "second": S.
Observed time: {"hour": 9, "minute": 49}
